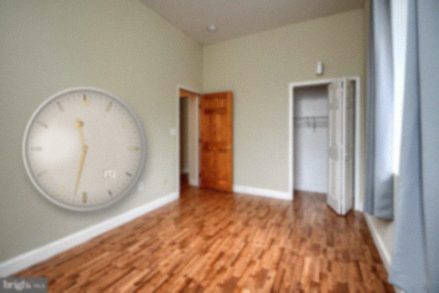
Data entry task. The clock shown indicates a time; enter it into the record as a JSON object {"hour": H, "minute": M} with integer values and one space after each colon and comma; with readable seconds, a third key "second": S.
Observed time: {"hour": 11, "minute": 32}
